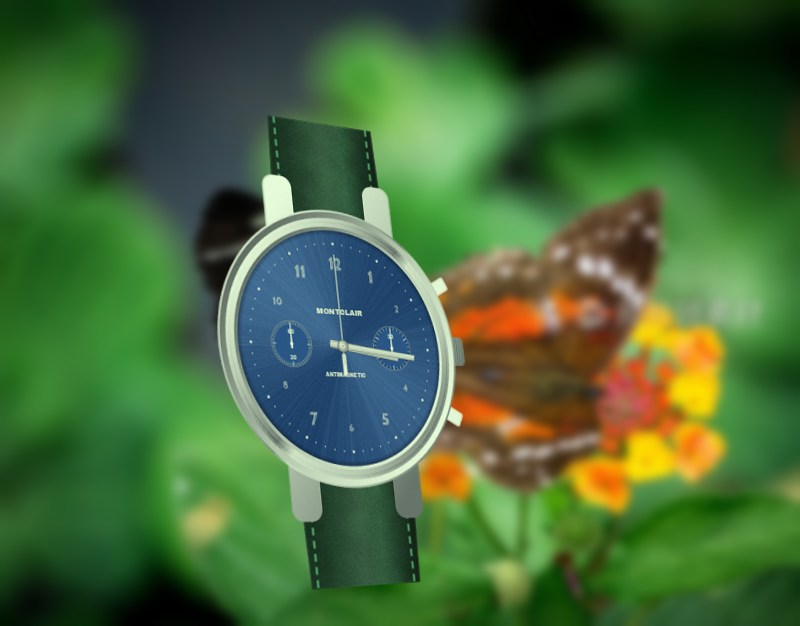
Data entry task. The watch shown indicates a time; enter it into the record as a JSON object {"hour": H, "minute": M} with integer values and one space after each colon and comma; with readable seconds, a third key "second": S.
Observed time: {"hour": 3, "minute": 16}
